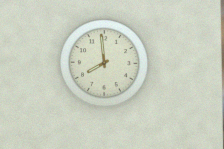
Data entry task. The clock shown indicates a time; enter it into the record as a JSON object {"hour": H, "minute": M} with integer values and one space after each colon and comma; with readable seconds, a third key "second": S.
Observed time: {"hour": 7, "minute": 59}
